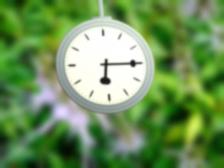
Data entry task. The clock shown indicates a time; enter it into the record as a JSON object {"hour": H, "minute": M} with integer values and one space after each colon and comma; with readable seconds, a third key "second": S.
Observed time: {"hour": 6, "minute": 15}
